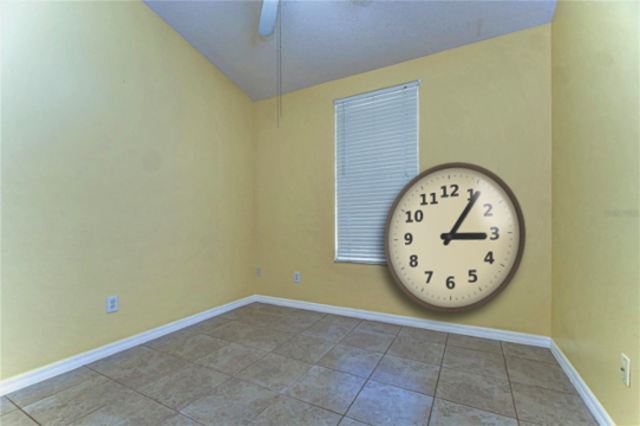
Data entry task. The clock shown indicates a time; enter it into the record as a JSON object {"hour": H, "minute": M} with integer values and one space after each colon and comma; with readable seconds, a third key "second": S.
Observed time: {"hour": 3, "minute": 6}
